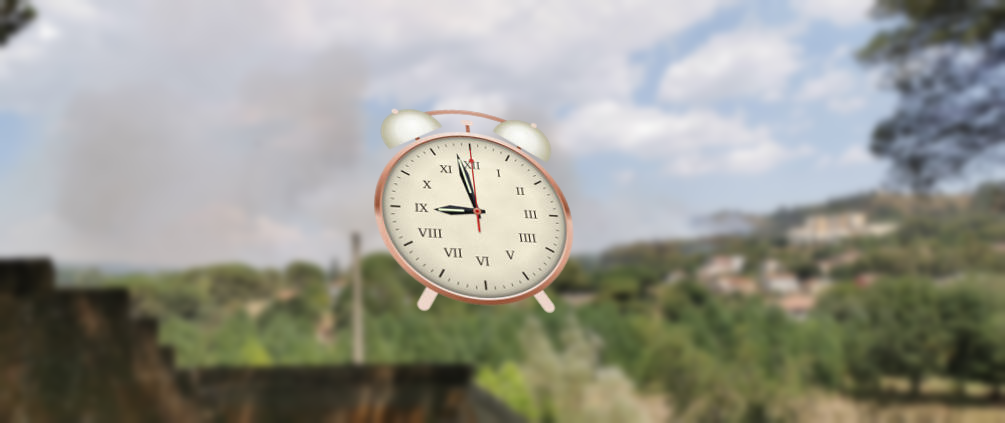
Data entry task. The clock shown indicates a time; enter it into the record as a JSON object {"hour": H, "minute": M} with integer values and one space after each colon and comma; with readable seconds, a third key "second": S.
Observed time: {"hour": 8, "minute": 58, "second": 0}
